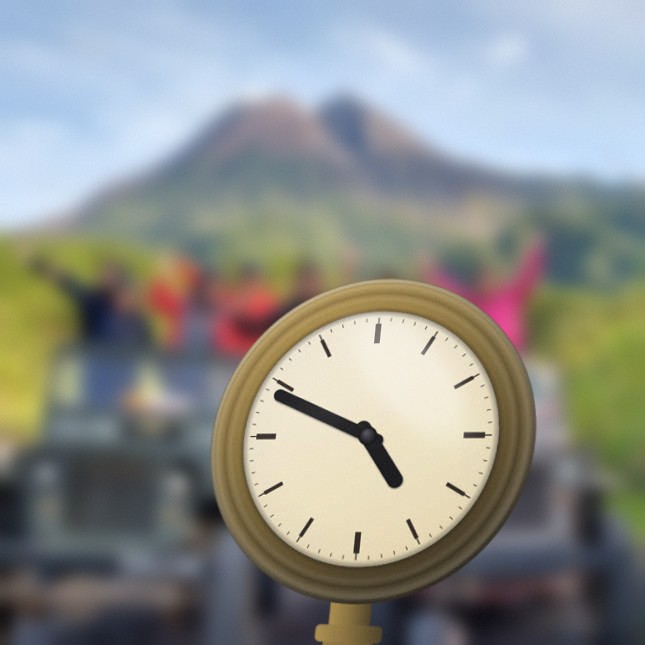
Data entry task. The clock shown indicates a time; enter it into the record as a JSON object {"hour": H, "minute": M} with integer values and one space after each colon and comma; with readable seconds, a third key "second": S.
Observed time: {"hour": 4, "minute": 49}
